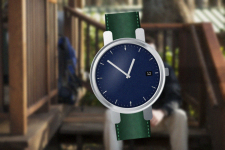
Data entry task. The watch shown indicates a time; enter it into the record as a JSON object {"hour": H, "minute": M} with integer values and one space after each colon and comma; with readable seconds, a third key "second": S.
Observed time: {"hour": 12, "minute": 52}
